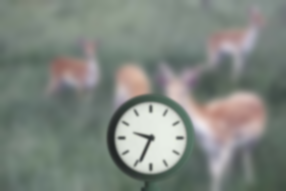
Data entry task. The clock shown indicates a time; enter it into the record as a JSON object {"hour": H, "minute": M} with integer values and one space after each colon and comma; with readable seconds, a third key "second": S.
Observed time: {"hour": 9, "minute": 34}
